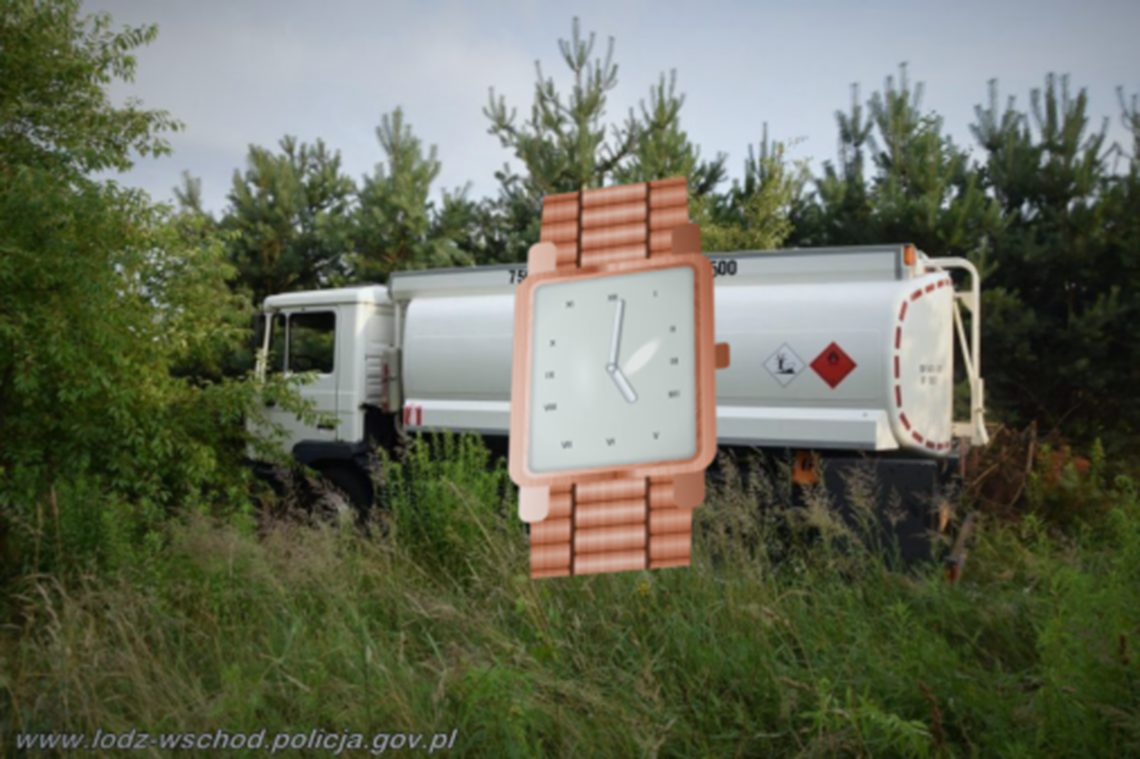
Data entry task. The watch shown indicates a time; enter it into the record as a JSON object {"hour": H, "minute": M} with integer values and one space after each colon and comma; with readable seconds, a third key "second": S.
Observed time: {"hour": 5, "minute": 1}
